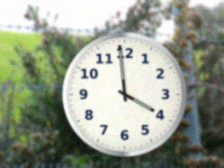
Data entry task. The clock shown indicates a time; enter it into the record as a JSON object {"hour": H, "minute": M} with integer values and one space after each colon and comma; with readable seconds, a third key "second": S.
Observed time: {"hour": 3, "minute": 59}
